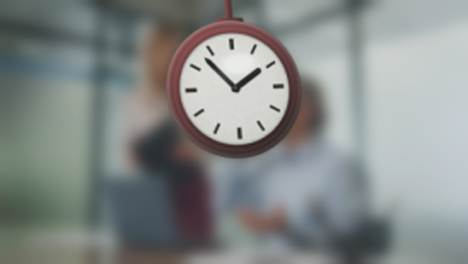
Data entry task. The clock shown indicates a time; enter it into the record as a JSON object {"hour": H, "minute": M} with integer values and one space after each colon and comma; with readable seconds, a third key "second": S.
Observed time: {"hour": 1, "minute": 53}
